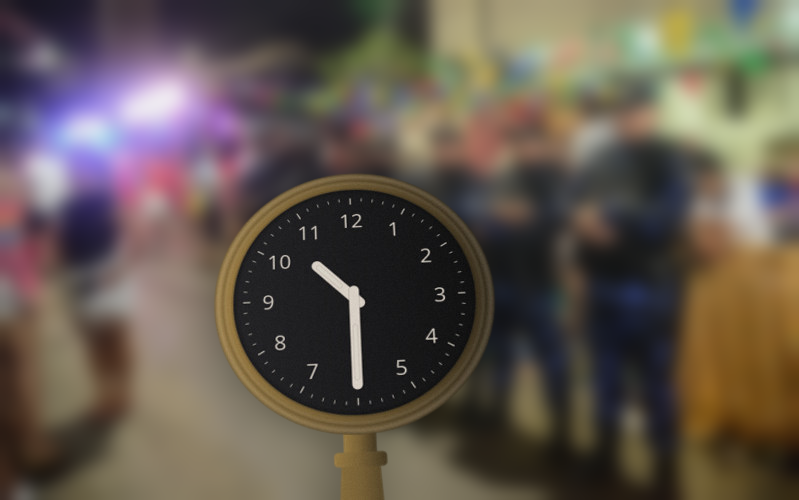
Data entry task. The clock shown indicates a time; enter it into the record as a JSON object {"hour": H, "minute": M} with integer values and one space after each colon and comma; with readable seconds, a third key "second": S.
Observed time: {"hour": 10, "minute": 30}
